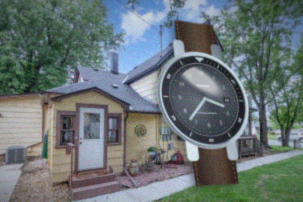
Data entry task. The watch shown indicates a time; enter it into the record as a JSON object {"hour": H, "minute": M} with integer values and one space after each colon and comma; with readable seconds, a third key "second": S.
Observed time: {"hour": 3, "minute": 37}
